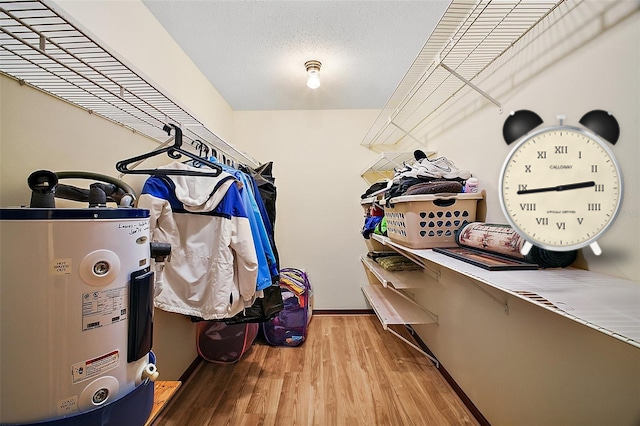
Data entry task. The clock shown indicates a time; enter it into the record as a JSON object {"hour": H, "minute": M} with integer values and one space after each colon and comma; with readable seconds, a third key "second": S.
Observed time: {"hour": 2, "minute": 44}
